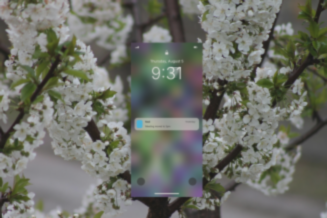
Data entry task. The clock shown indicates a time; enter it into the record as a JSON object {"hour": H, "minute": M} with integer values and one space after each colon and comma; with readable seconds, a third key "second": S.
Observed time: {"hour": 9, "minute": 31}
